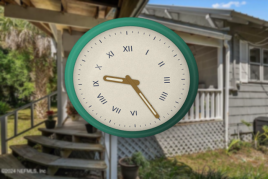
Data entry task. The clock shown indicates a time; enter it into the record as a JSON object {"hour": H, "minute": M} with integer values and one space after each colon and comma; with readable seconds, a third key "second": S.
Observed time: {"hour": 9, "minute": 25}
